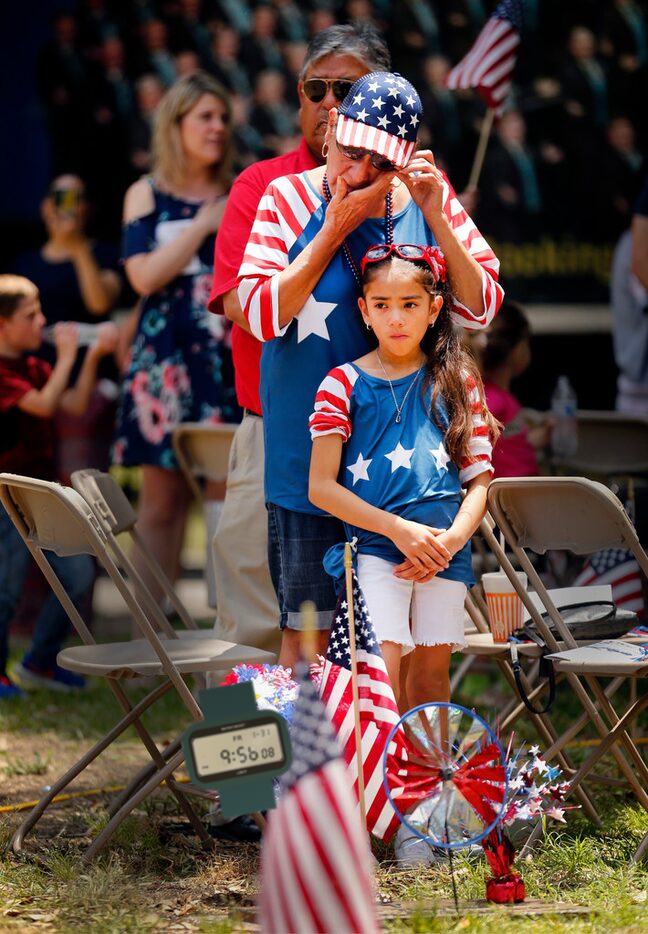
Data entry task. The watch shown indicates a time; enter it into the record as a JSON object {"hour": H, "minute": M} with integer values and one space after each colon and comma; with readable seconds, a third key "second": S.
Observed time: {"hour": 9, "minute": 56, "second": 8}
